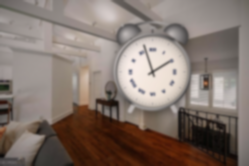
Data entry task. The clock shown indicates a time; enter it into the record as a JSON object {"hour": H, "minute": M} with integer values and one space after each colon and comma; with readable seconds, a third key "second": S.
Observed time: {"hour": 1, "minute": 57}
